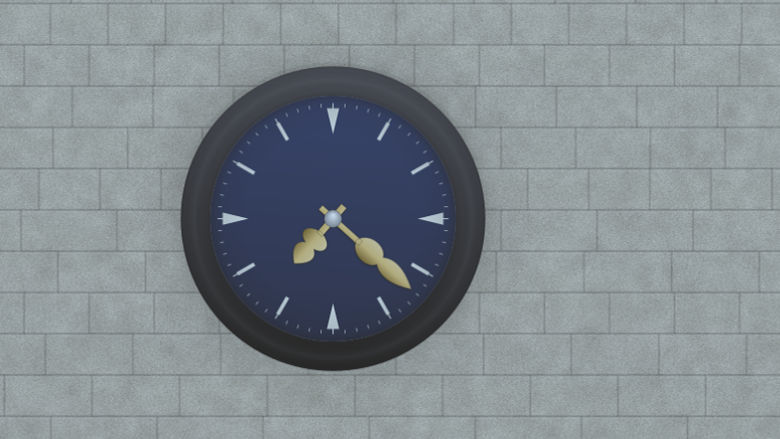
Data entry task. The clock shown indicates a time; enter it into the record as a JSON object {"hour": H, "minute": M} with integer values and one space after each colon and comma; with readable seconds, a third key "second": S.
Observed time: {"hour": 7, "minute": 22}
